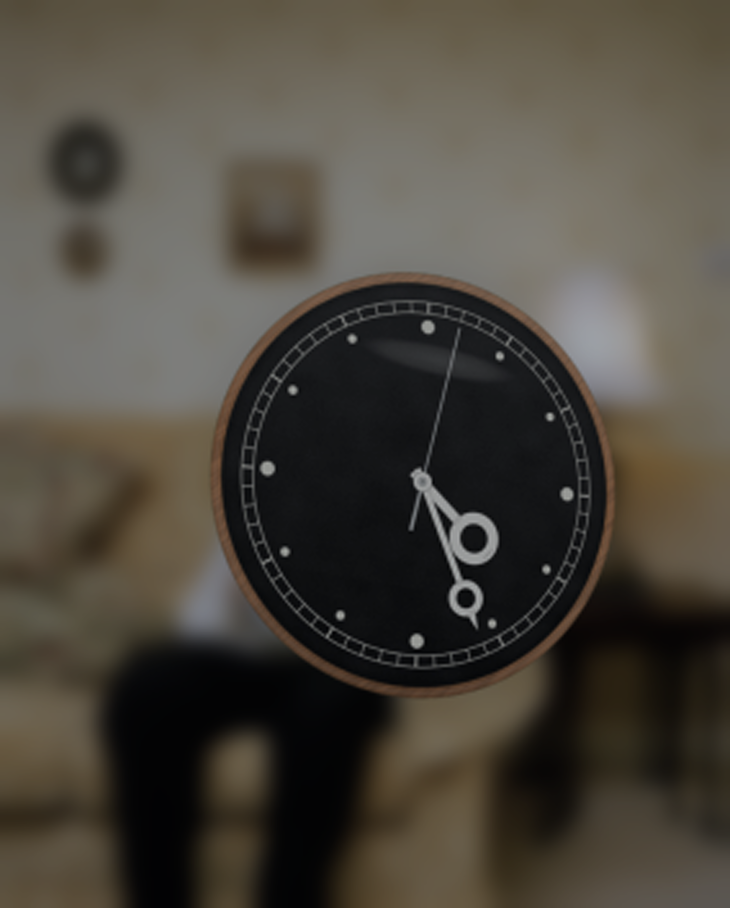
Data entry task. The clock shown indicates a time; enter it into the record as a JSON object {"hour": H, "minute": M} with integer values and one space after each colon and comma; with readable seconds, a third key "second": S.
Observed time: {"hour": 4, "minute": 26, "second": 2}
